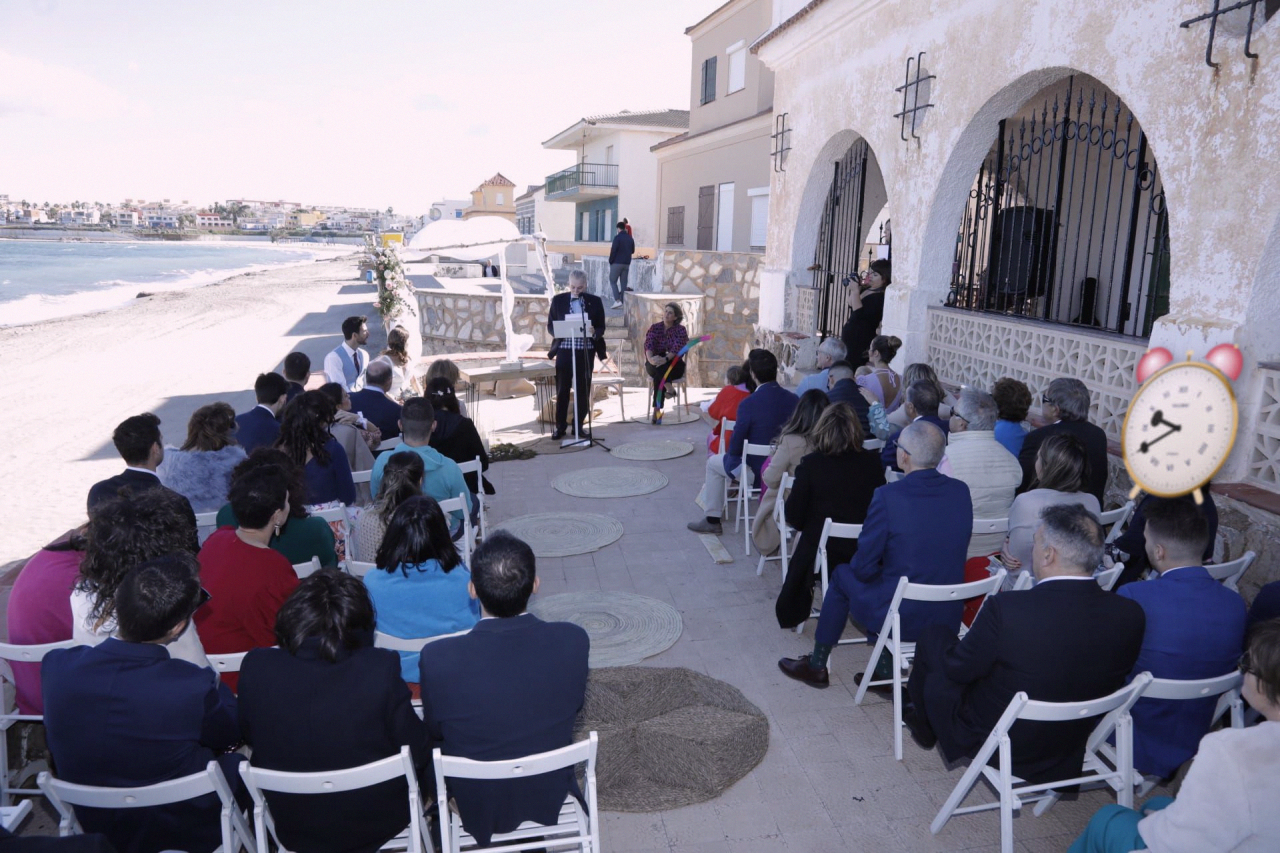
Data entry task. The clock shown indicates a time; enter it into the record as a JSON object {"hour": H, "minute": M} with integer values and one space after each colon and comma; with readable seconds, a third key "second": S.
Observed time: {"hour": 9, "minute": 40}
